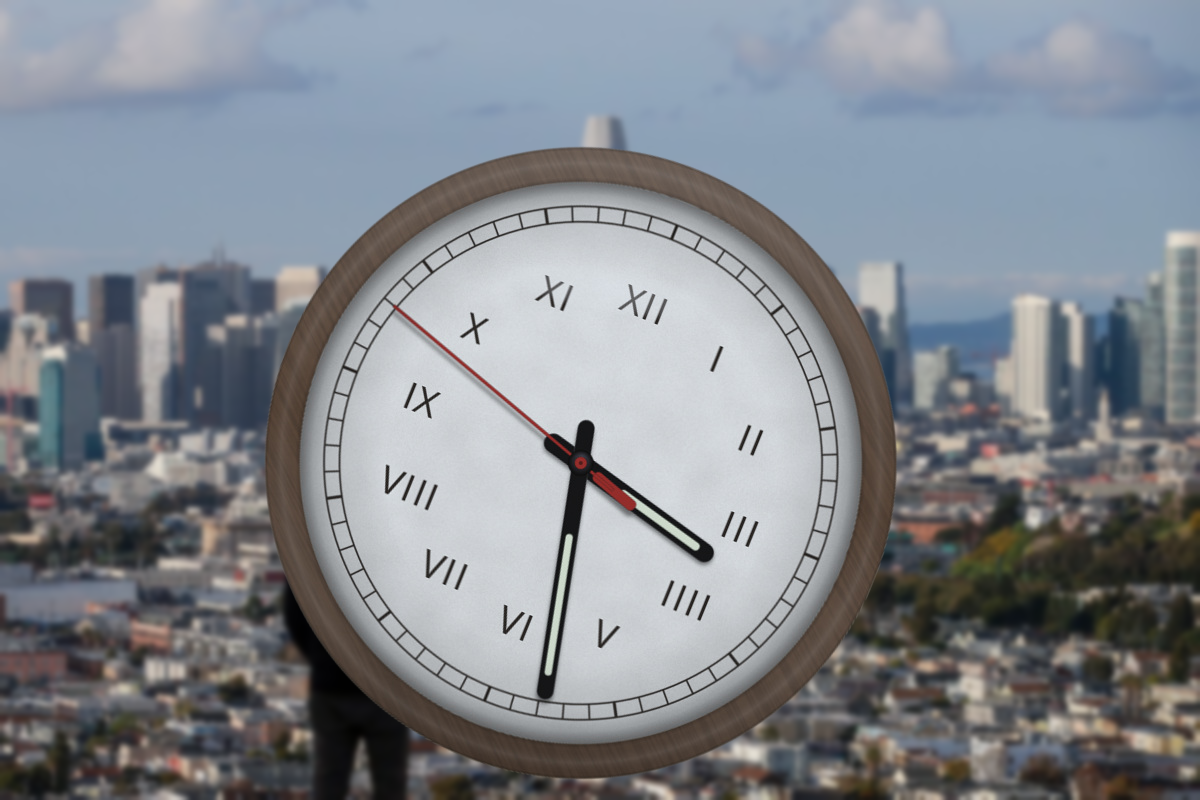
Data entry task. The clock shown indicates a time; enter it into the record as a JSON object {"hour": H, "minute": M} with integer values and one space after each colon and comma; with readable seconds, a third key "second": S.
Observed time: {"hour": 3, "minute": 27, "second": 48}
